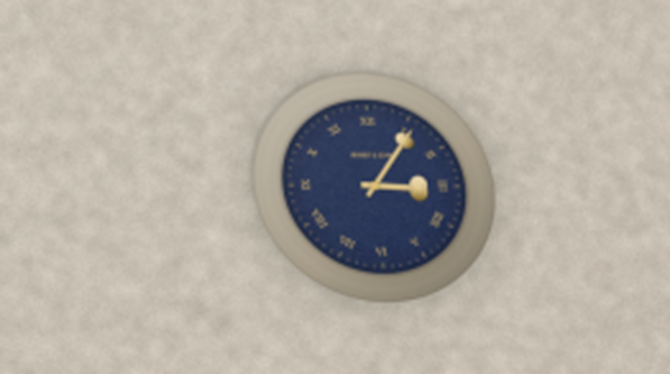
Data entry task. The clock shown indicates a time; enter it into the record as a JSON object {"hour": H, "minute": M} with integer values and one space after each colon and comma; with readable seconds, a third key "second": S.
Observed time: {"hour": 3, "minute": 6}
